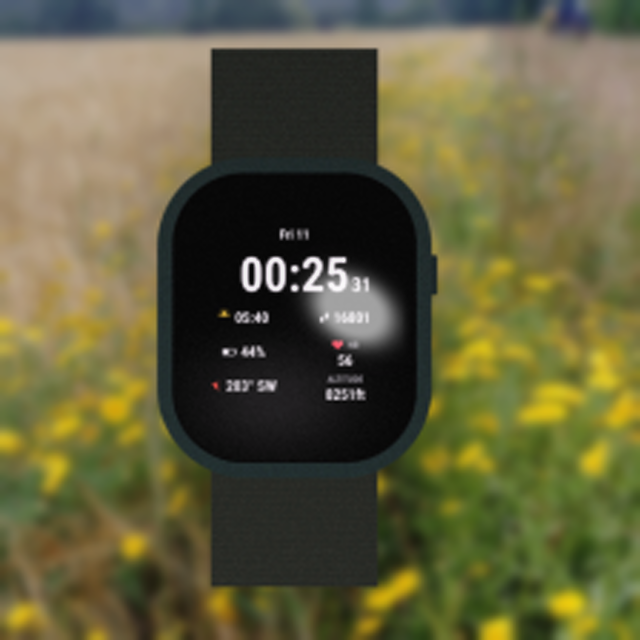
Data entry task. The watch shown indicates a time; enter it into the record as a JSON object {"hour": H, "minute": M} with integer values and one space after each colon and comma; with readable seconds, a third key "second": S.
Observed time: {"hour": 0, "minute": 25, "second": 31}
